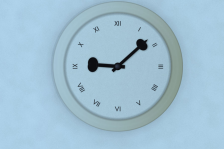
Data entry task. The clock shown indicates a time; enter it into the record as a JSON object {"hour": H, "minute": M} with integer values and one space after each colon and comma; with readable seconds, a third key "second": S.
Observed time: {"hour": 9, "minute": 8}
